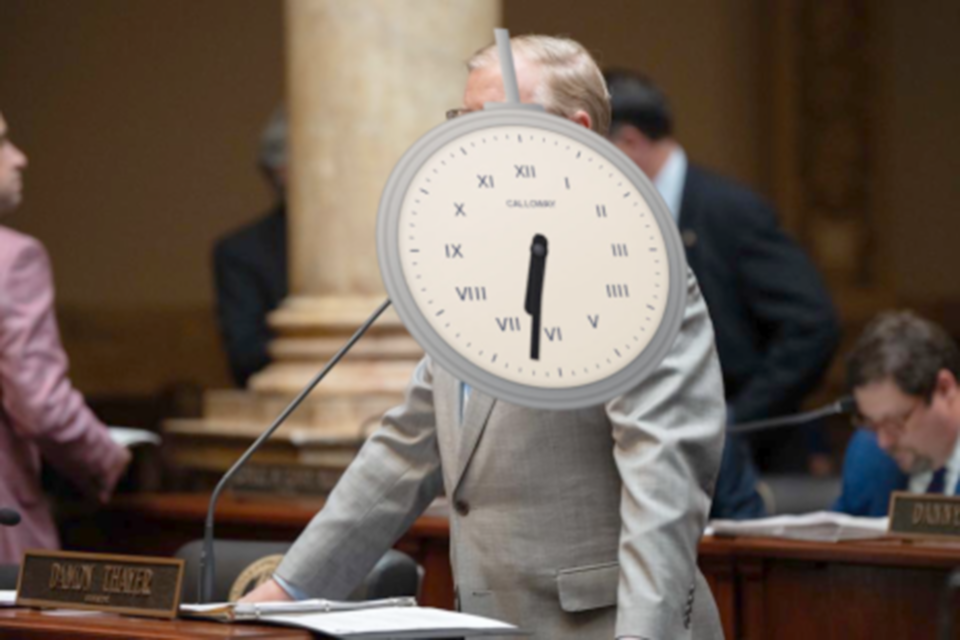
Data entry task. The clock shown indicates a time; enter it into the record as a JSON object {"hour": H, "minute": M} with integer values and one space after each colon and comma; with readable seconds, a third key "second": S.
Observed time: {"hour": 6, "minute": 32}
